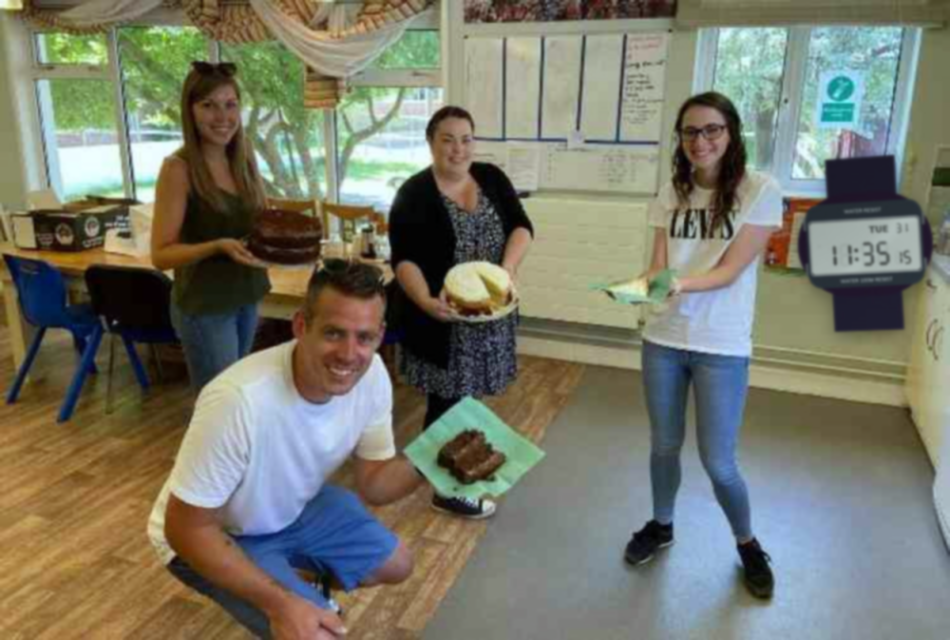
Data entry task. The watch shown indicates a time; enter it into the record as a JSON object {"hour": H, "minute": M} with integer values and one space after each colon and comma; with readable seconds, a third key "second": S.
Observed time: {"hour": 11, "minute": 35, "second": 15}
